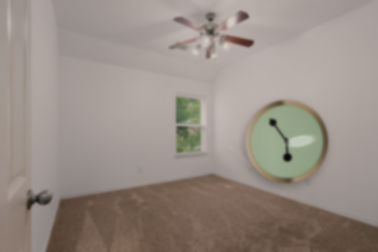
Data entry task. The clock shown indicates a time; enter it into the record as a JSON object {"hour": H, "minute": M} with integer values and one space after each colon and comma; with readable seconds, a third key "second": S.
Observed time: {"hour": 5, "minute": 54}
